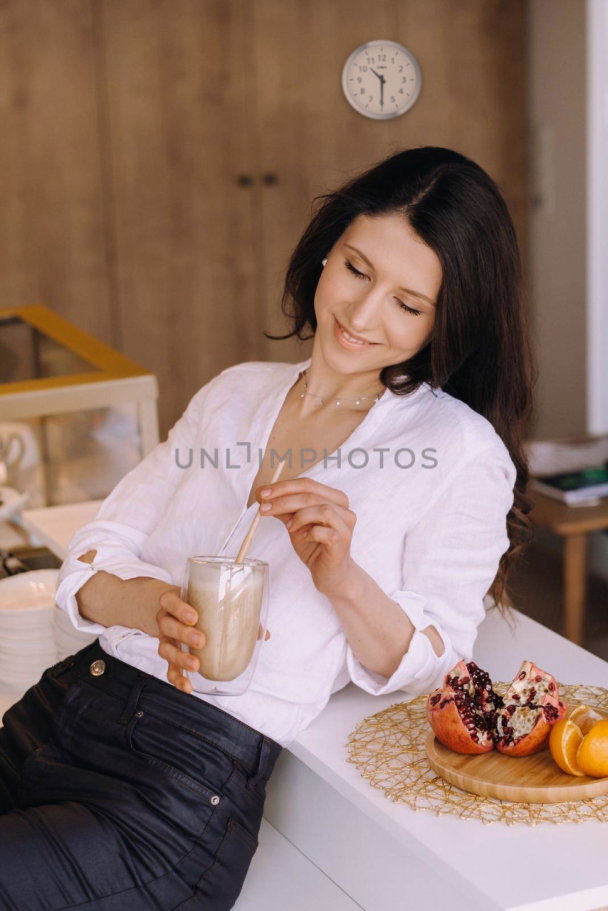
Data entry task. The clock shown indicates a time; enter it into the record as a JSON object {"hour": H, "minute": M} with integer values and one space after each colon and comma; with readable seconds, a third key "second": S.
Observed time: {"hour": 10, "minute": 30}
